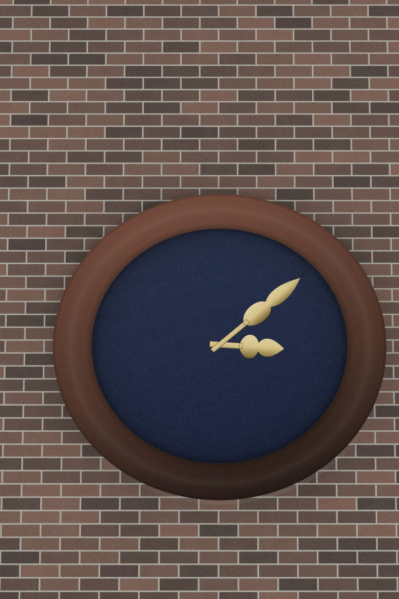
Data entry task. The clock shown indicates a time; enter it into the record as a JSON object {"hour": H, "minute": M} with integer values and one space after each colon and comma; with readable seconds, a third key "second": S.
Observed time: {"hour": 3, "minute": 8}
